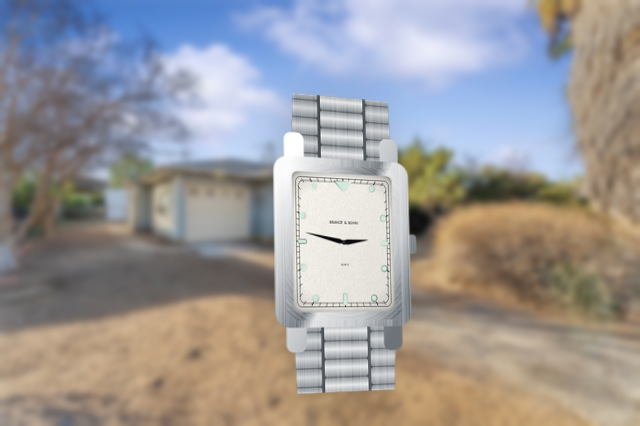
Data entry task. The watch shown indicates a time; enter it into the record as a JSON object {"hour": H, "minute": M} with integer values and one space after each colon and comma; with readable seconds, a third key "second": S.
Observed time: {"hour": 2, "minute": 47}
